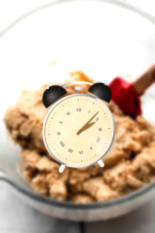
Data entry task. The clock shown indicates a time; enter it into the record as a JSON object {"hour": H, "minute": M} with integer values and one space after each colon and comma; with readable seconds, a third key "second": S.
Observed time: {"hour": 2, "minute": 8}
